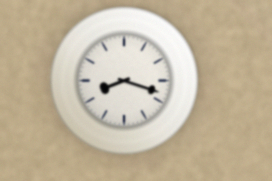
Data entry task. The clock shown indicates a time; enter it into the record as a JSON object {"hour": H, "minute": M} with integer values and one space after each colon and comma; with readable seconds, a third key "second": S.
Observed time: {"hour": 8, "minute": 18}
